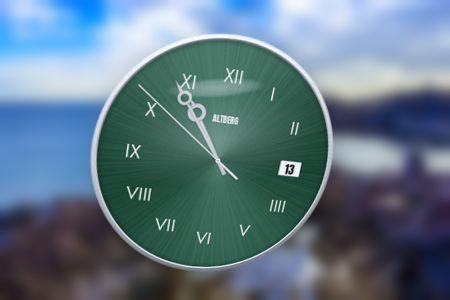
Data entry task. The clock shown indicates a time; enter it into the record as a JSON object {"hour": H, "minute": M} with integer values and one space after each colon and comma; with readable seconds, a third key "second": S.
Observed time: {"hour": 10, "minute": 53, "second": 51}
